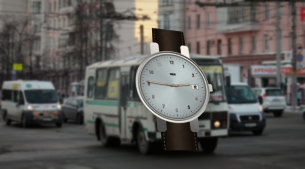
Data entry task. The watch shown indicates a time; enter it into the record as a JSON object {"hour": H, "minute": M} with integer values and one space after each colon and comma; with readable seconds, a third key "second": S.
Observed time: {"hour": 2, "minute": 46}
